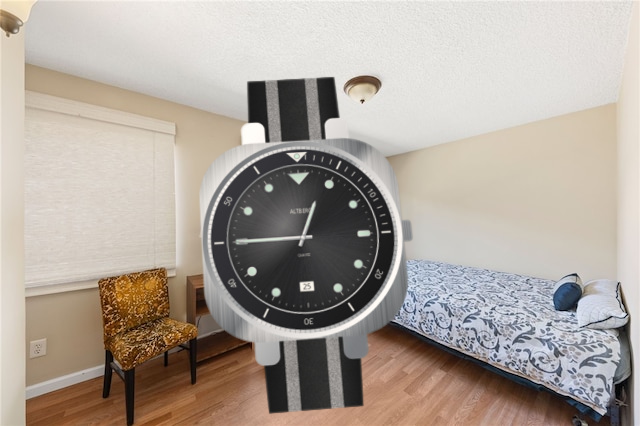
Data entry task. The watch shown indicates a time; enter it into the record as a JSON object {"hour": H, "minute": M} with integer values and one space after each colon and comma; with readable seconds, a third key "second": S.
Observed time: {"hour": 12, "minute": 45}
